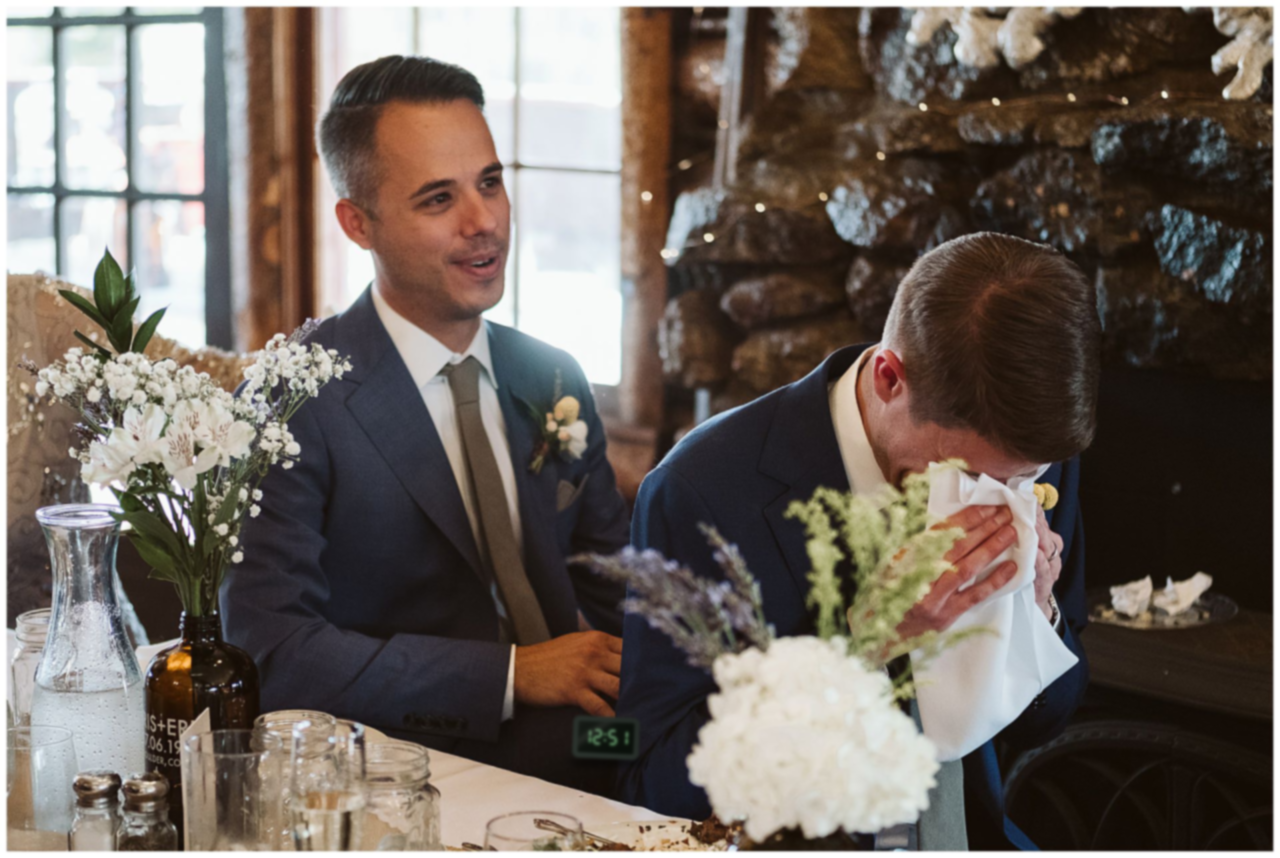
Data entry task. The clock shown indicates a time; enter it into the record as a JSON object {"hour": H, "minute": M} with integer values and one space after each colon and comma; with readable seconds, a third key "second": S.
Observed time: {"hour": 12, "minute": 51}
